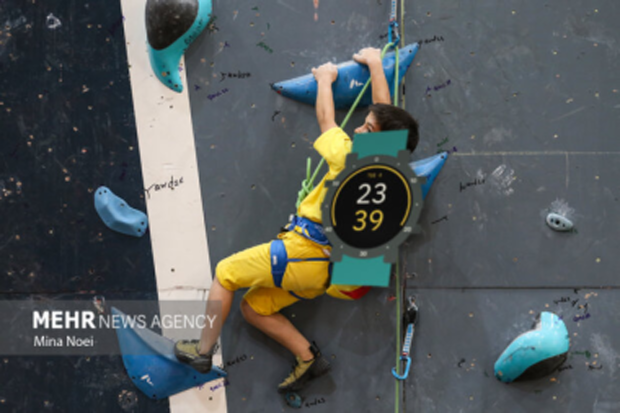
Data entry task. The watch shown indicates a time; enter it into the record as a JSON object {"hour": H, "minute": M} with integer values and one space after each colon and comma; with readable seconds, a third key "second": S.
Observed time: {"hour": 23, "minute": 39}
